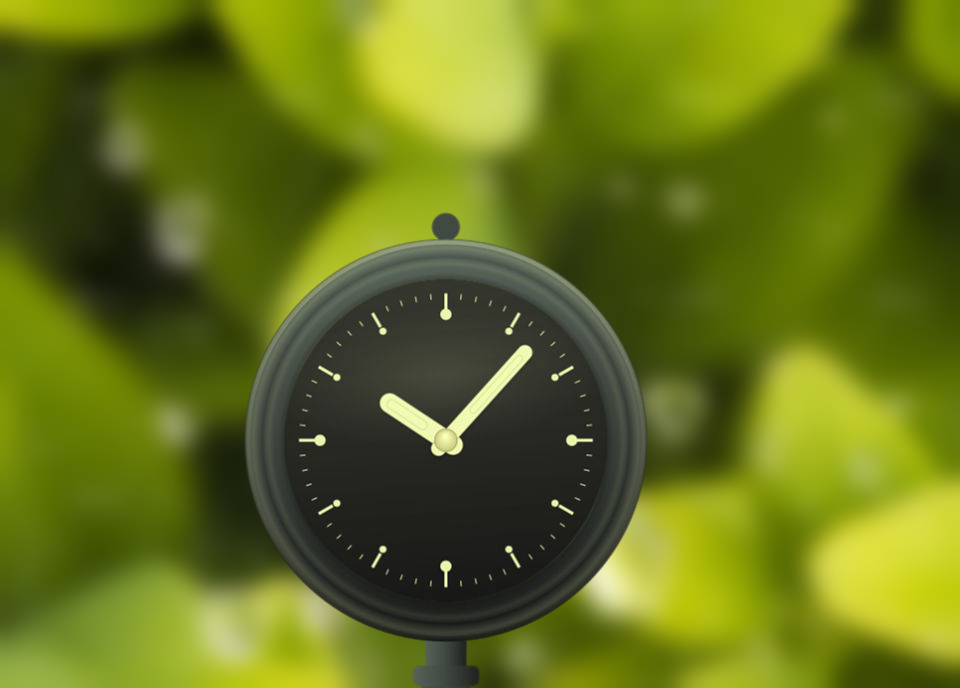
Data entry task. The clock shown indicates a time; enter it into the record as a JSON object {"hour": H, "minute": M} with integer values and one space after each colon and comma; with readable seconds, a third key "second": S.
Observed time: {"hour": 10, "minute": 7}
